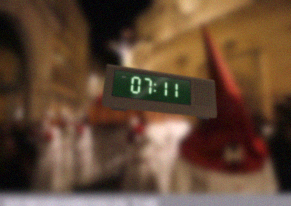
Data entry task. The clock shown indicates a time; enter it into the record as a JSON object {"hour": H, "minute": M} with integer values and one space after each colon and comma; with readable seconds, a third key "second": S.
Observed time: {"hour": 7, "minute": 11}
